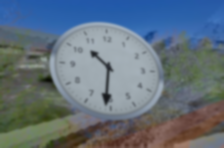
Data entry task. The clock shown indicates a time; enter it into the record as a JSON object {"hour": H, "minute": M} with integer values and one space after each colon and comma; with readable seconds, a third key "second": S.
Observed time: {"hour": 10, "minute": 31}
